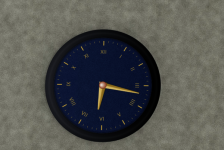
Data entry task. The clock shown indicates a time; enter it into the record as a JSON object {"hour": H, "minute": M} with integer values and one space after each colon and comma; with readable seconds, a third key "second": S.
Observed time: {"hour": 6, "minute": 17}
